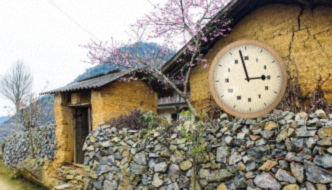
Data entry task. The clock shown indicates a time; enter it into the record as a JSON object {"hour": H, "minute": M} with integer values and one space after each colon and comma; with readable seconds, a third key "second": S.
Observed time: {"hour": 2, "minute": 58}
